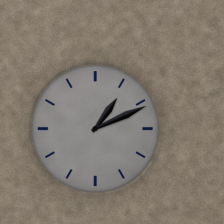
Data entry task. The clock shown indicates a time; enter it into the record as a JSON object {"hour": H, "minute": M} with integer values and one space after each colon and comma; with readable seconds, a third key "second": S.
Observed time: {"hour": 1, "minute": 11}
